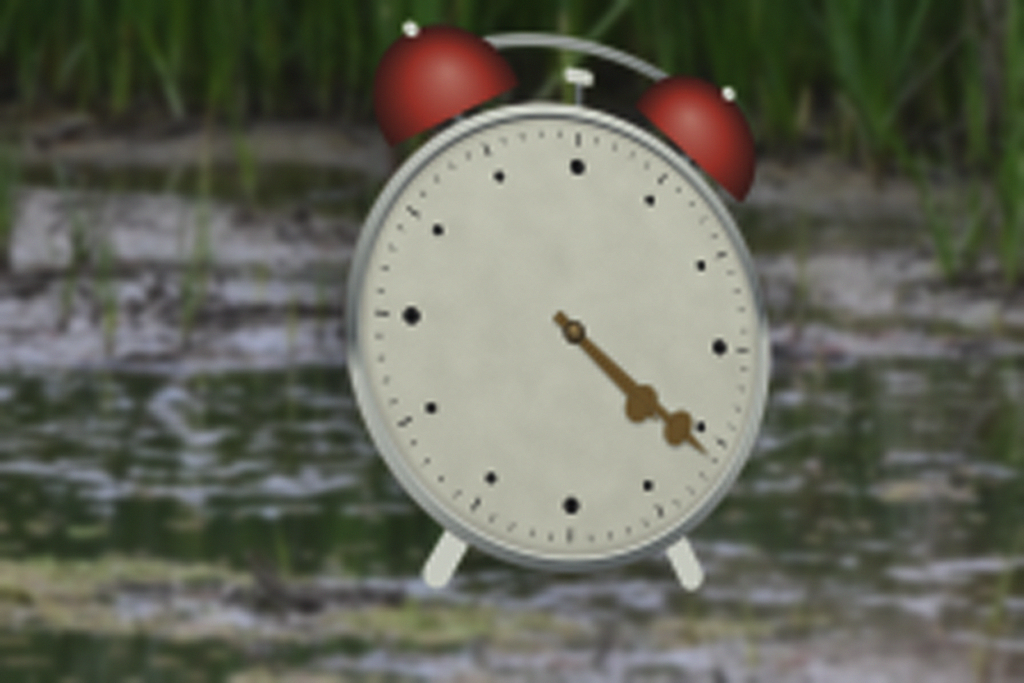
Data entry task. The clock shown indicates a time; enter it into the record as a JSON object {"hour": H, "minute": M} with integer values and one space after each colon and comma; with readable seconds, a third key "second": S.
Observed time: {"hour": 4, "minute": 21}
